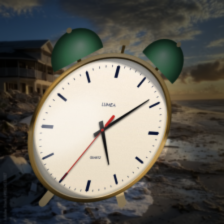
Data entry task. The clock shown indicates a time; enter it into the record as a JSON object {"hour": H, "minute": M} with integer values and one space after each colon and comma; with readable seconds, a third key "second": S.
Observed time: {"hour": 5, "minute": 8, "second": 35}
